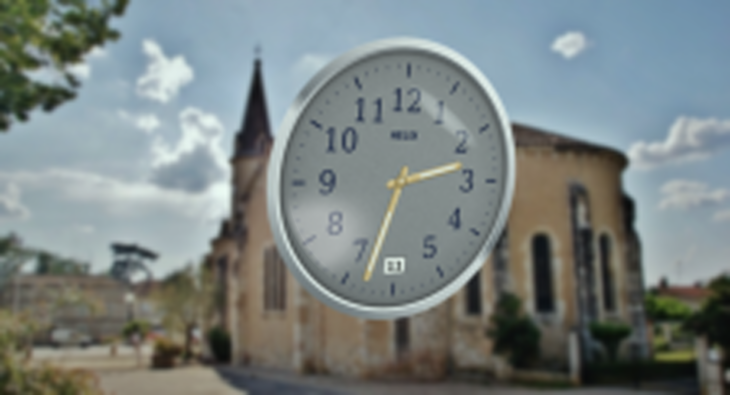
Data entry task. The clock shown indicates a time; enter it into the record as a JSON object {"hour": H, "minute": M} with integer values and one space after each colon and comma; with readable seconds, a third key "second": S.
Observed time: {"hour": 2, "minute": 33}
